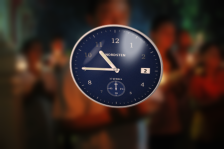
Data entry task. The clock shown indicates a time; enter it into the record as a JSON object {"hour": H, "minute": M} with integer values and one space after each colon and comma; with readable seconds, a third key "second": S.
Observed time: {"hour": 10, "minute": 45}
